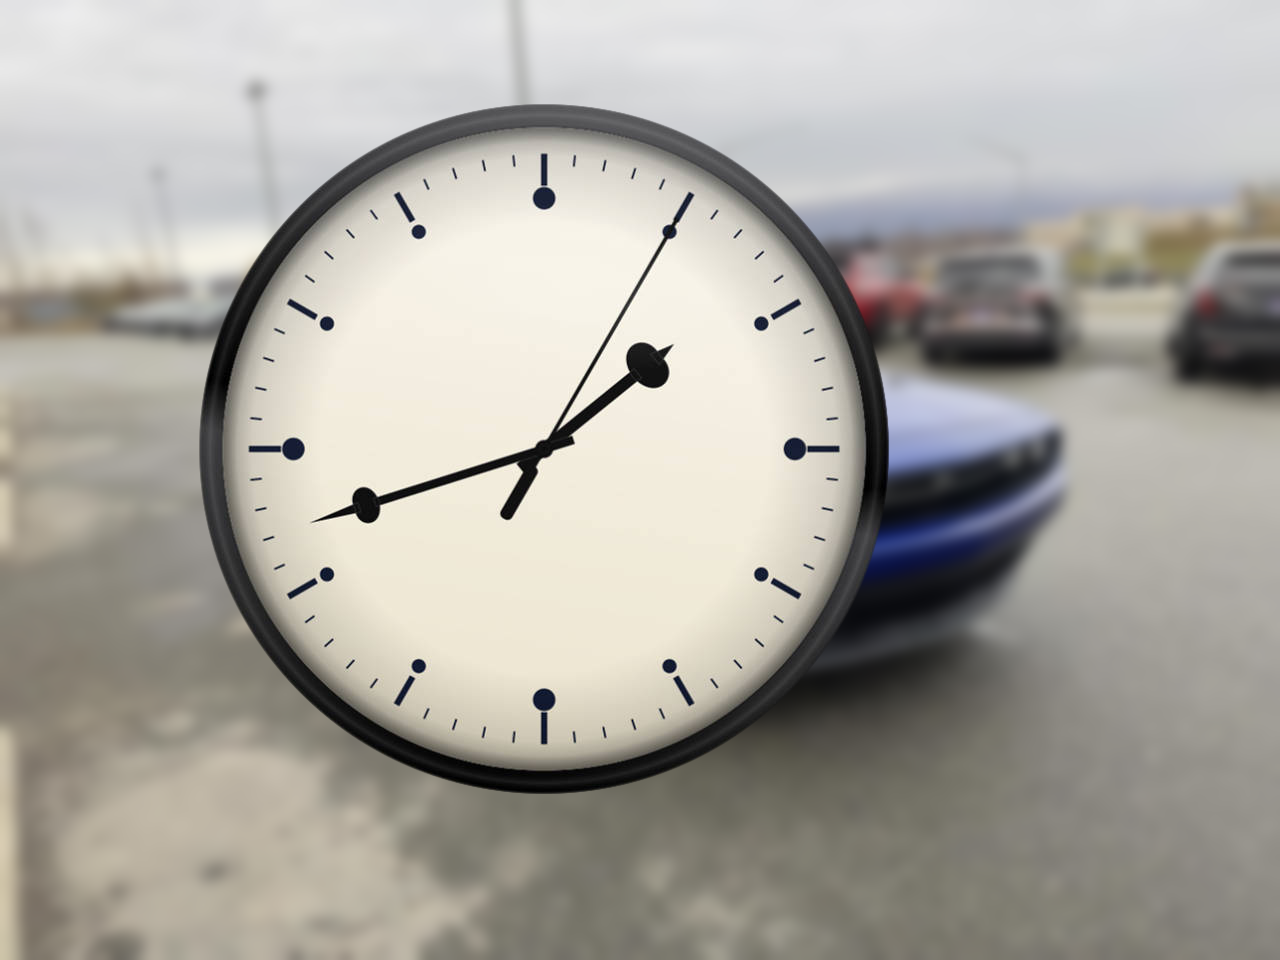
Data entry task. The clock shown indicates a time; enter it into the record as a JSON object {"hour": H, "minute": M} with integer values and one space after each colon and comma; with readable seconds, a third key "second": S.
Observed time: {"hour": 1, "minute": 42, "second": 5}
